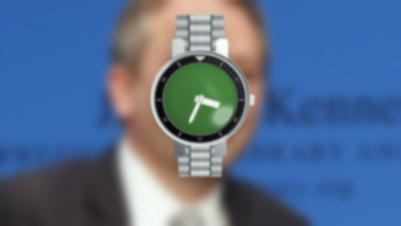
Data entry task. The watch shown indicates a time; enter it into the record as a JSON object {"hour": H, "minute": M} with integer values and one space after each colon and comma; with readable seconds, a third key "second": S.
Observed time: {"hour": 3, "minute": 34}
